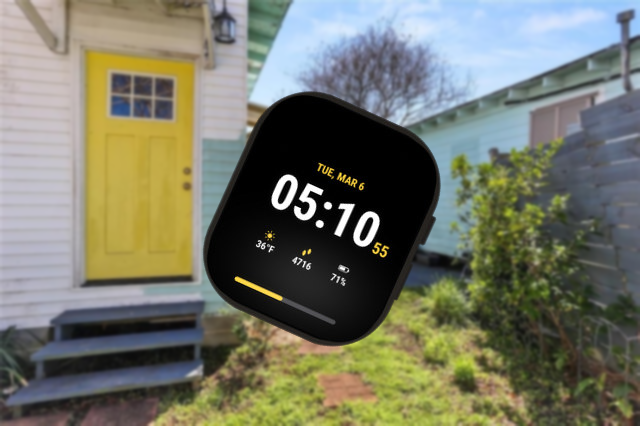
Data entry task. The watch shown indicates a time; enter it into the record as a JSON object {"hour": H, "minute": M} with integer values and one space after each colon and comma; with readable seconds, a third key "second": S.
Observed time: {"hour": 5, "minute": 10, "second": 55}
